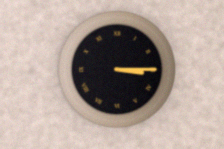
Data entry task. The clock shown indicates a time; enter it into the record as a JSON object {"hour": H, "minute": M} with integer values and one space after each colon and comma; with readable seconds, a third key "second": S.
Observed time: {"hour": 3, "minute": 15}
